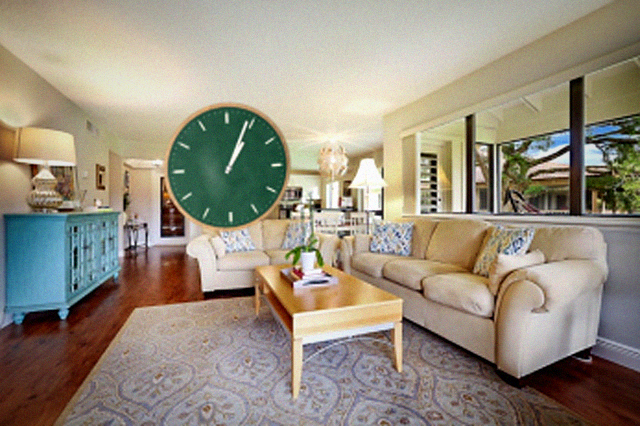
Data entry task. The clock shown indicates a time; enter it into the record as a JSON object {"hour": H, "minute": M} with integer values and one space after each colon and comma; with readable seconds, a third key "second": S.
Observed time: {"hour": 1, "minute": 4}
